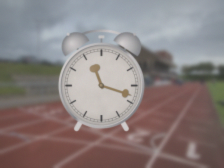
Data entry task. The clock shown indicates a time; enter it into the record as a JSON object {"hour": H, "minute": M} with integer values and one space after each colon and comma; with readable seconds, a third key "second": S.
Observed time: {"hour": 11, "minute": 18}
